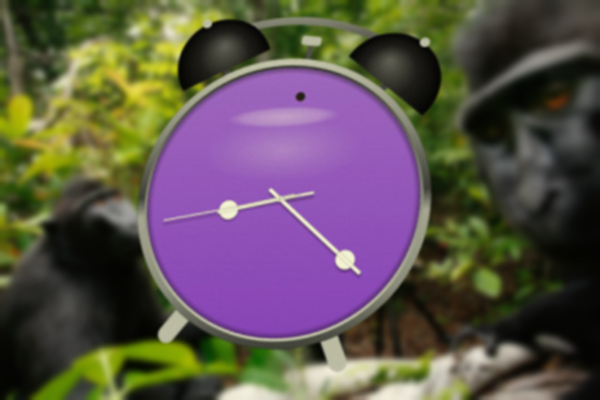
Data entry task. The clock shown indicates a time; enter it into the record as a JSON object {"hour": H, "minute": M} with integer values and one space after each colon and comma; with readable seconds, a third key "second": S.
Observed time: {"hour": 8, "minute": 20, "second": 42}
